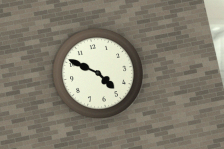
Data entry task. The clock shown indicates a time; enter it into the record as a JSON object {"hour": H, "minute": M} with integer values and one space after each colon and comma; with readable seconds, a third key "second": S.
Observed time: {"hour": 4, "minute": 51}
